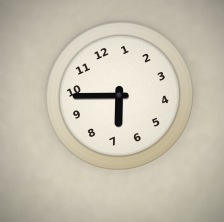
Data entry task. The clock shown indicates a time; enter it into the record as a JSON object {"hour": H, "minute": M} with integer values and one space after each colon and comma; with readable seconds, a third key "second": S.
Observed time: {"hour": 6, "minute": 49}
